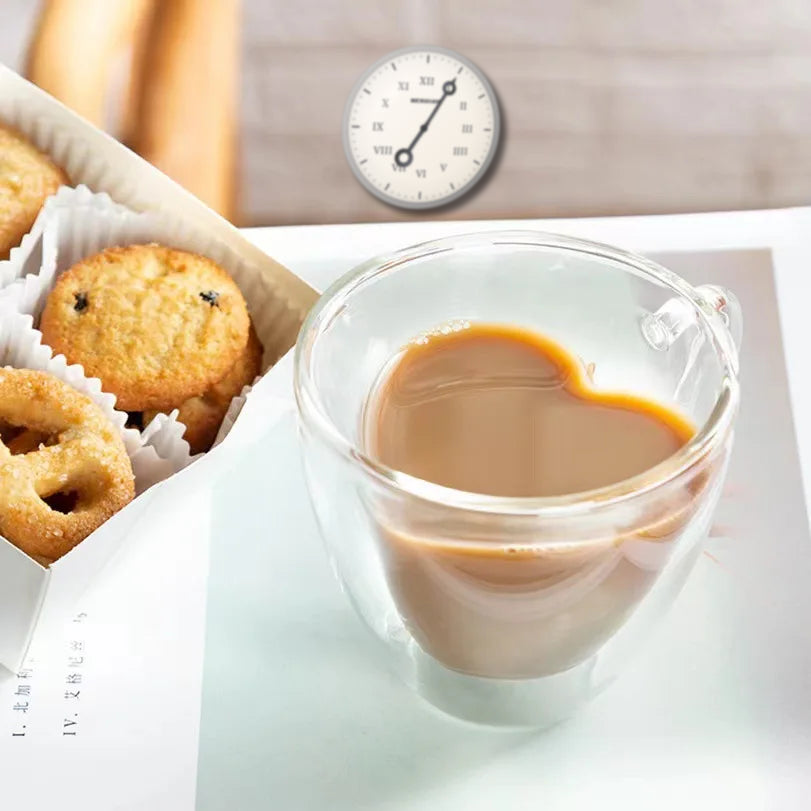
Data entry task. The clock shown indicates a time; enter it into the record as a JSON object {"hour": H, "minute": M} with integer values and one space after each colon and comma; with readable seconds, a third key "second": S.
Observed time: {"hour": 7, "minute": 5}
